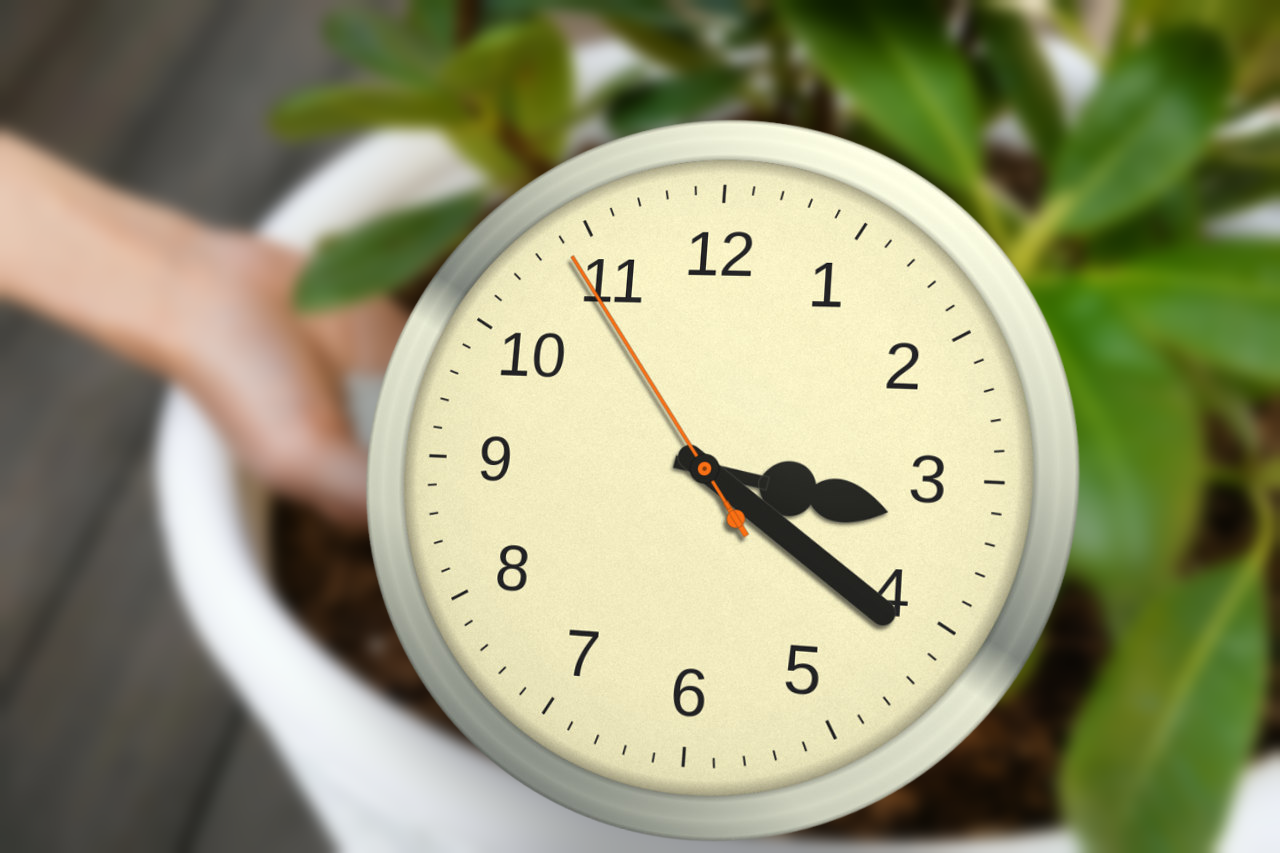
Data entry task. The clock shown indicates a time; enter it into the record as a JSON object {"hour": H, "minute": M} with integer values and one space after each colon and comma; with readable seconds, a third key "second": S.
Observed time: {"hour": 3, "minute": 20, "second": 54}
